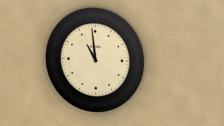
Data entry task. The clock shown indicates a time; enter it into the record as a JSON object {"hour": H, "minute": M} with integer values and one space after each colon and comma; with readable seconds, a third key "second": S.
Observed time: {"hour": 10, "minute": 59}
